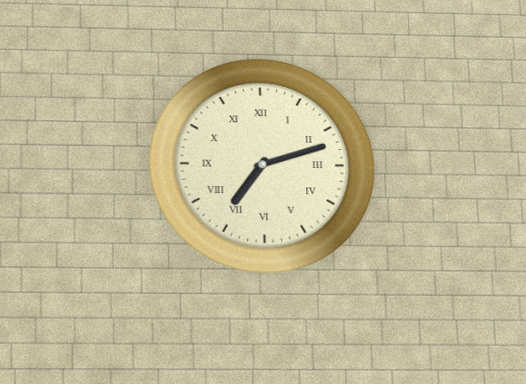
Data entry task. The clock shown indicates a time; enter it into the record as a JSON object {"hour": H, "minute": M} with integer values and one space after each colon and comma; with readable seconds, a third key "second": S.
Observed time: {"hour": 7, "minute": 12}
